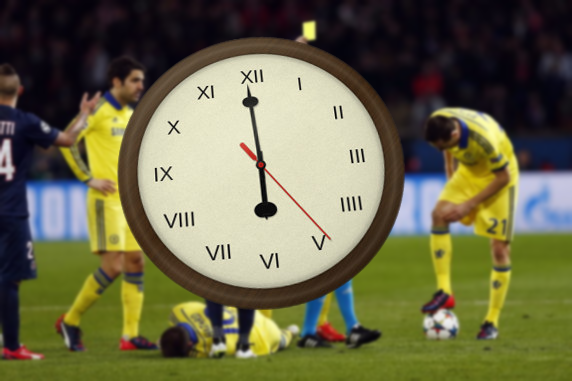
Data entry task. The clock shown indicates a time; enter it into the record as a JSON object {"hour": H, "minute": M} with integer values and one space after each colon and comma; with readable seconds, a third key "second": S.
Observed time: {"hour": 5, "minute": 59, "second": 24}
